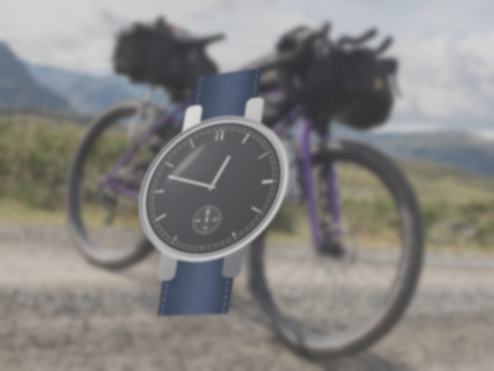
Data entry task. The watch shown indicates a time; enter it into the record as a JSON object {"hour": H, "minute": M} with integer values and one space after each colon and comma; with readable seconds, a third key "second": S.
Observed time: {"hour": 12, "minute": 48}
